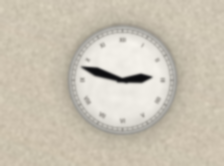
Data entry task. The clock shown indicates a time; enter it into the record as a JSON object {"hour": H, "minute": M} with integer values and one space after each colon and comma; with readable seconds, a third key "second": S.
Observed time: {"hour": 2, "minute": 48}
